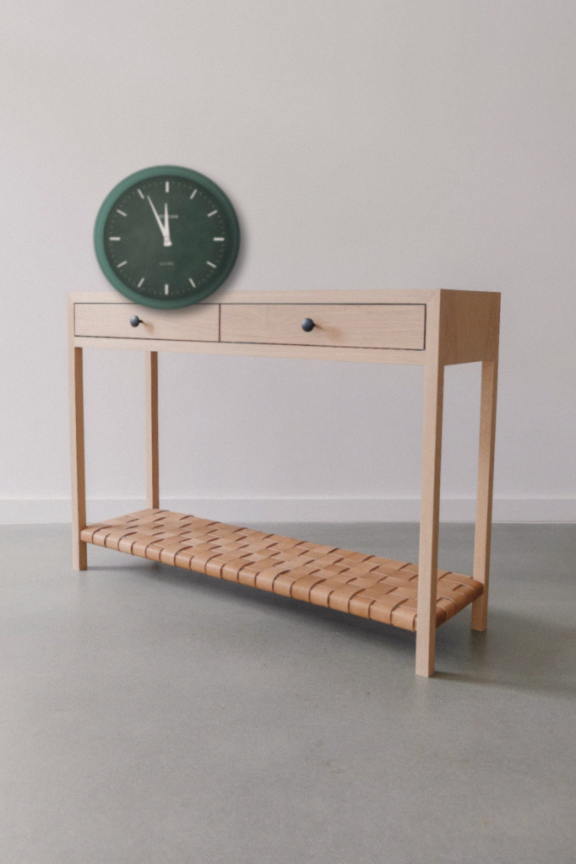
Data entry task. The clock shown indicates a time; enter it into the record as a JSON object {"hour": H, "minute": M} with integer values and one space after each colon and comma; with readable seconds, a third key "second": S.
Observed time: {"hour": 11, "minute": 56}
